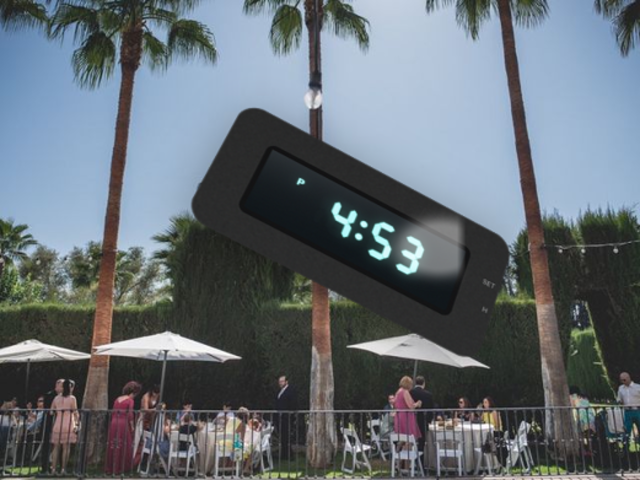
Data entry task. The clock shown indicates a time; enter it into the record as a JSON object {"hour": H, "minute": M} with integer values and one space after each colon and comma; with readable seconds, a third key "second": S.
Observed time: {"hour": 4, "minute": 53}
